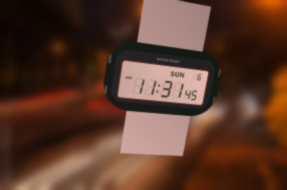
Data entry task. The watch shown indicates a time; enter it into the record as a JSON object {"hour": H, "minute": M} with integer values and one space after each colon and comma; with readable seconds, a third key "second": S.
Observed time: {"hour": 11, "minute": 31, "second": 45}
